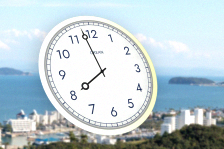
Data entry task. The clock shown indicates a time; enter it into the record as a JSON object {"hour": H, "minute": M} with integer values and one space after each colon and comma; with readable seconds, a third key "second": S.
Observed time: {"hour": 7, "minute": 58}
